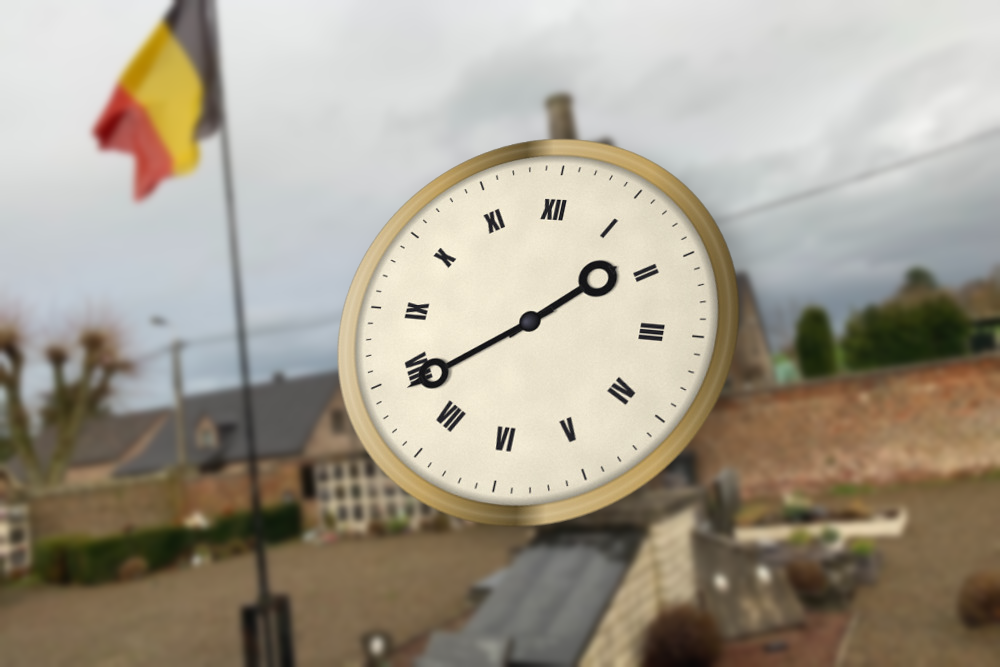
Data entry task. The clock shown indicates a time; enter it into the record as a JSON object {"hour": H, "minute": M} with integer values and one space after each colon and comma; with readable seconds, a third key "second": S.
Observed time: {"hour": 1, "minute": 39}
